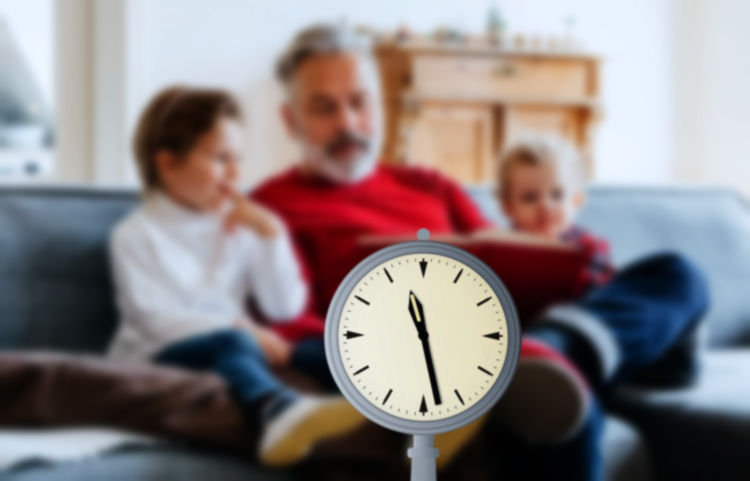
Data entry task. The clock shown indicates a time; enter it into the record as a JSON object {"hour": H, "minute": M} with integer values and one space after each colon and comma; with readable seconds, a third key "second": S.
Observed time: {"hour": 11, "minute": 28}
